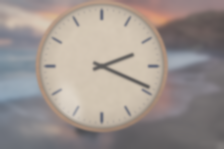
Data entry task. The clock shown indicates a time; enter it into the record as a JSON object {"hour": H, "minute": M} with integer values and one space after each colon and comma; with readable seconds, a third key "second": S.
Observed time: {"hour": 2, "minute": 19}
